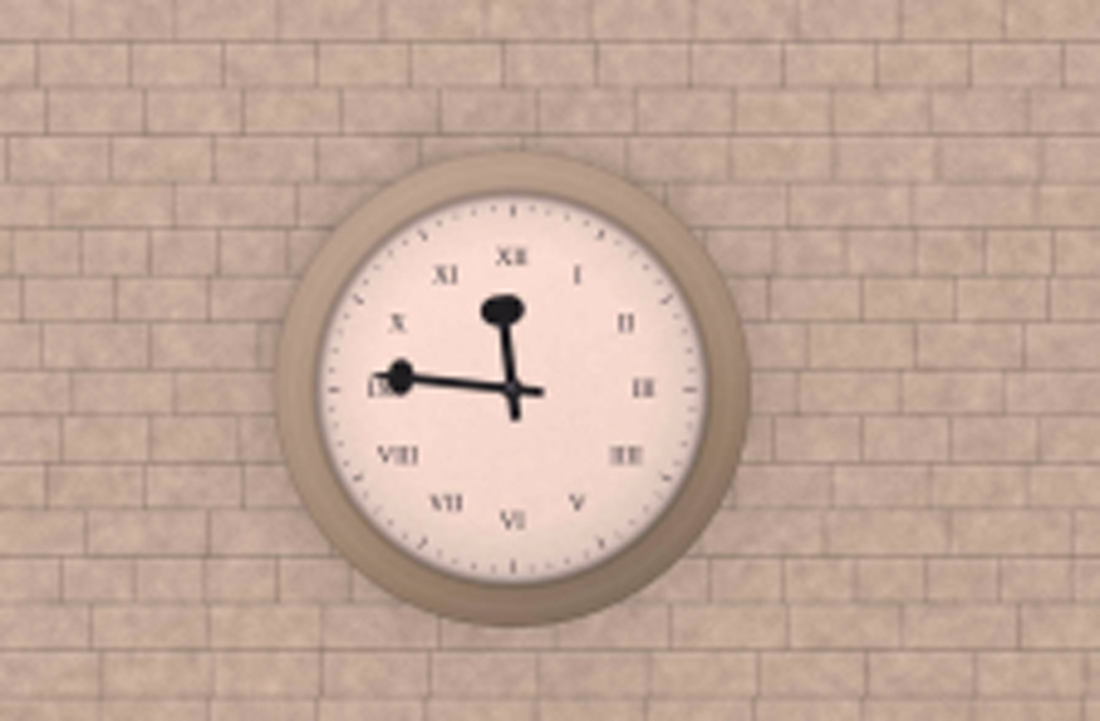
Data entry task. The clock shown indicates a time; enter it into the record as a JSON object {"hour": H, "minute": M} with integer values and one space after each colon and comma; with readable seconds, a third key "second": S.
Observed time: {"hour": 11, "minute": 46}
